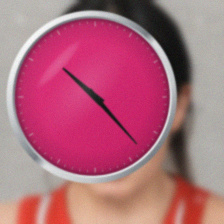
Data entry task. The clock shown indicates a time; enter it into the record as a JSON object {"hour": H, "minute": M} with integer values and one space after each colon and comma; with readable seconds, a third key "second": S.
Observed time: {"hour": 10, "minute": 23}
